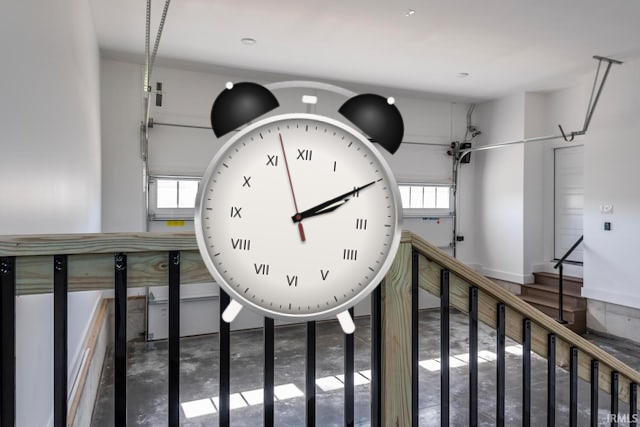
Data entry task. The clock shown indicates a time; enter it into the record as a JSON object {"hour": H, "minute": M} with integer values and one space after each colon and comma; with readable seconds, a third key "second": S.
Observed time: {"hour": 2, "minute": 9, "second": 57}
